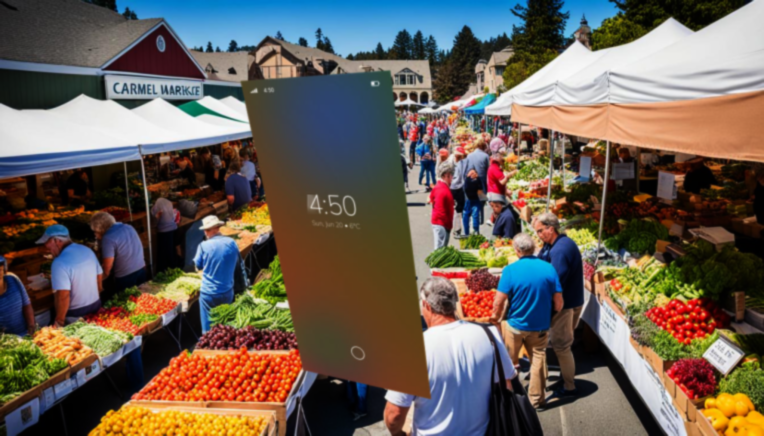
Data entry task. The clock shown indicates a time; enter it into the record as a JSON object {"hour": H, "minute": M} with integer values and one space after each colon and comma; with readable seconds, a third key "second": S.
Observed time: {"hour": 4, "minute": 50}
